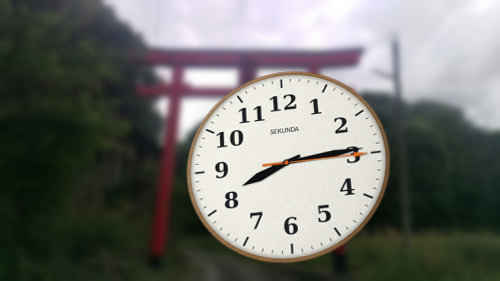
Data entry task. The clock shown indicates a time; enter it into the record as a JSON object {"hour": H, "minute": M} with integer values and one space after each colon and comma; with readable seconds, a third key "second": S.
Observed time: {"hour": 8, "minute": 14, "second": 15}
